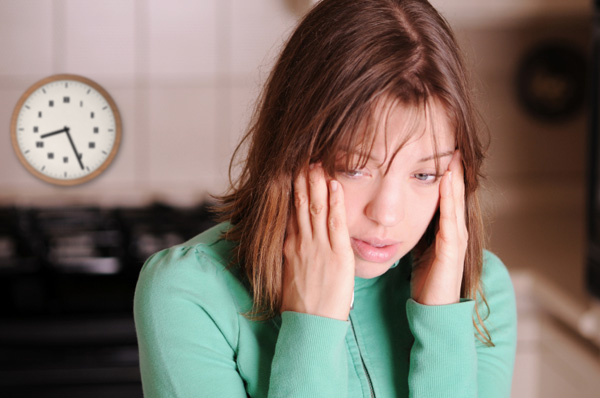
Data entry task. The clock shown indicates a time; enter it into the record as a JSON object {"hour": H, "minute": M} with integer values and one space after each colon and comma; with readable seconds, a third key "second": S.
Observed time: {"hour": 8, "minute": 26}
